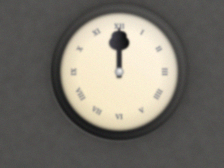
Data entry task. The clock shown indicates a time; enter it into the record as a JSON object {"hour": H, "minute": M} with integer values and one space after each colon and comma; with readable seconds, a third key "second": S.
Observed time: {"hour": 12, "minute": 0}
